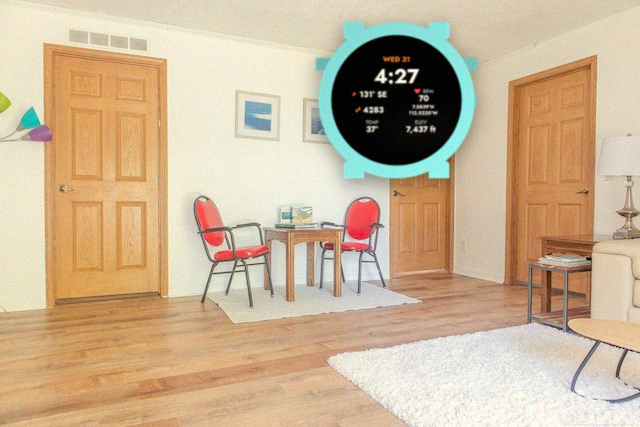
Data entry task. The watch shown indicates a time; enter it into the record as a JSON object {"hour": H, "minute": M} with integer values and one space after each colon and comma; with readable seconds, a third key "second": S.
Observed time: {"hour": 4, "minute": 27}
